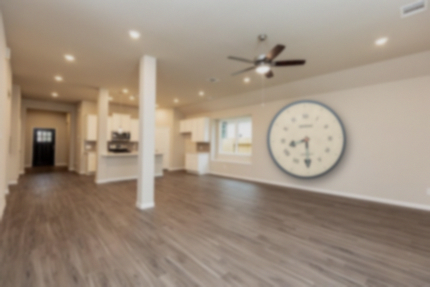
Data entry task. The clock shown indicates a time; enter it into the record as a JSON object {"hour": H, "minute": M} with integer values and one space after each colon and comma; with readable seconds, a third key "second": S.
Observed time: {"hour": 8, "minute": 30}
